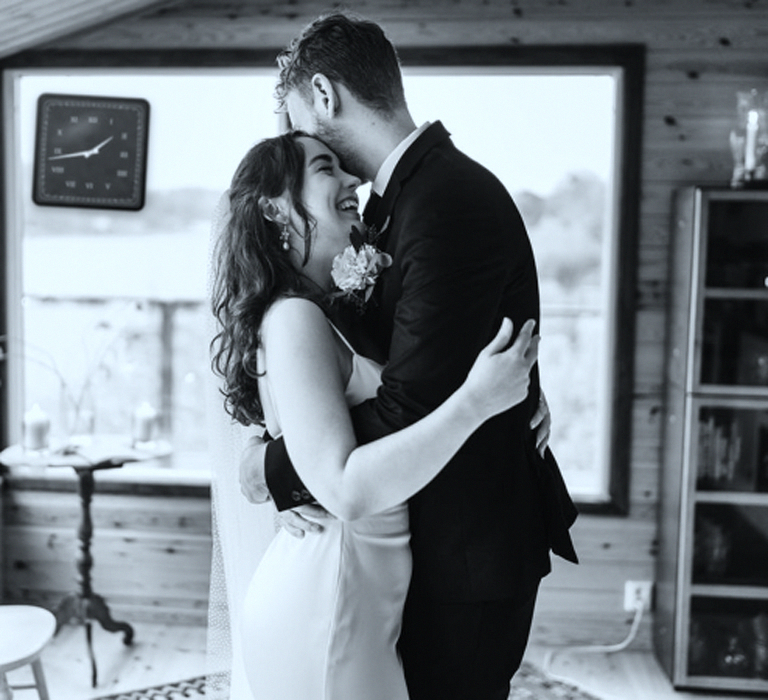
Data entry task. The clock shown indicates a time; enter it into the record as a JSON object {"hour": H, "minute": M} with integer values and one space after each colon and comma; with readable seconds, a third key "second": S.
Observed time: {"hour": 1, "minute": 43}
